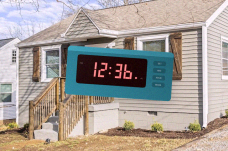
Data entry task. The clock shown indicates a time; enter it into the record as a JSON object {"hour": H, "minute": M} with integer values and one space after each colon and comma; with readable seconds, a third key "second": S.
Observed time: {"hour": 12, "minute": 36}
